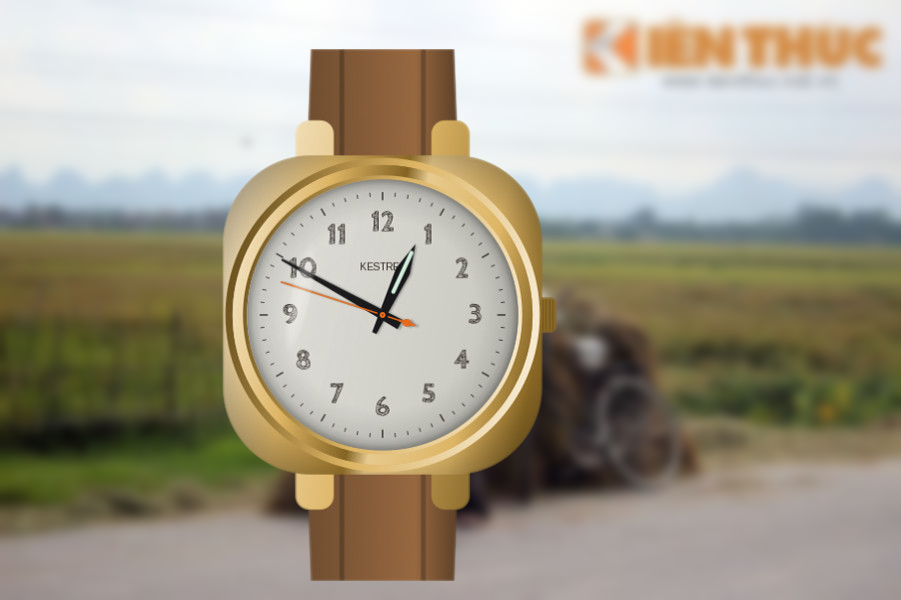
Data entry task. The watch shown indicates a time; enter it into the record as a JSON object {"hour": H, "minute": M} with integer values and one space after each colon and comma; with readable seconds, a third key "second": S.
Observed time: {"hour": 12, "minute": 49, "second": 48}
